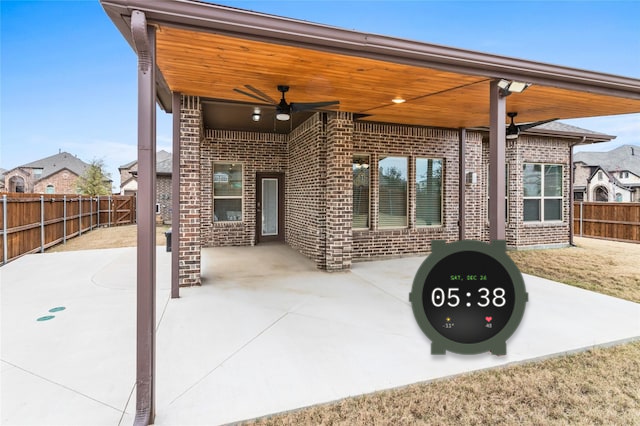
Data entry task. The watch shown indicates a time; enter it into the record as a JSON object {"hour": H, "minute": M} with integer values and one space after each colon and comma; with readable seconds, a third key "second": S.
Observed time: {"hour": 5, "minute": 38}
